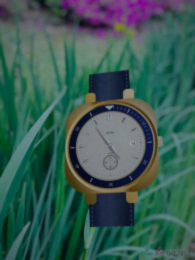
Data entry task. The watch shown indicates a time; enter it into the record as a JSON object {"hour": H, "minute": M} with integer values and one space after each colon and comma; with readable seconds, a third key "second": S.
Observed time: {"hour": 4, "minute": 54}
